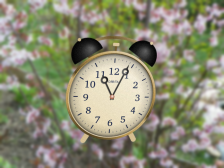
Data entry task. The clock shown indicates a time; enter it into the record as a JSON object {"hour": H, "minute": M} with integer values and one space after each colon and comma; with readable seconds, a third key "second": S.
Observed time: {"hour": 11, "minute": 4}
